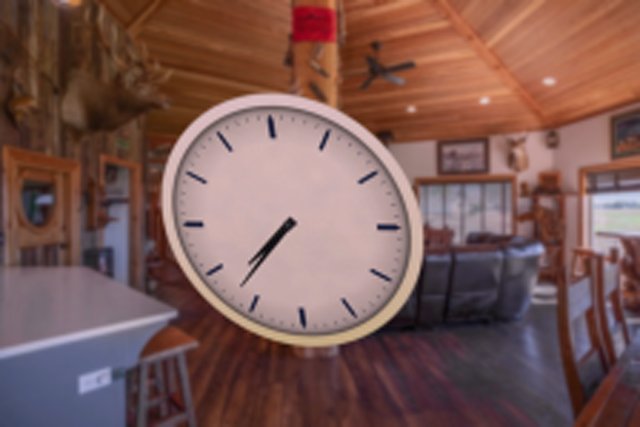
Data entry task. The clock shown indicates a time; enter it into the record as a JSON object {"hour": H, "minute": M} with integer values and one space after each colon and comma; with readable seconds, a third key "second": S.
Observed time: {"hour": 7, "minute": 37}
